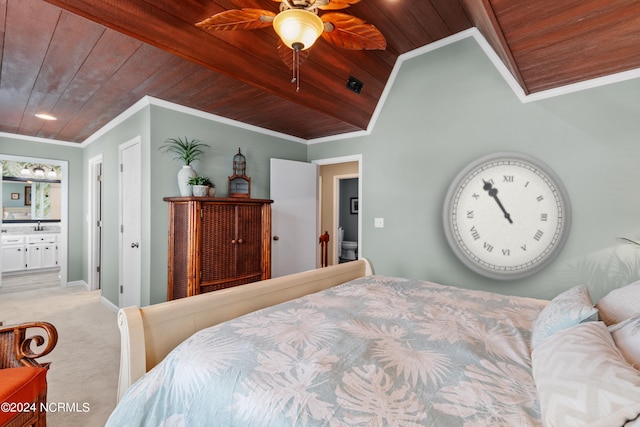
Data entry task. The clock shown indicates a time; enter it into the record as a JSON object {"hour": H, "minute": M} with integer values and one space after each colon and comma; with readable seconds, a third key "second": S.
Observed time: {"hour": 10, "minute": 54}
